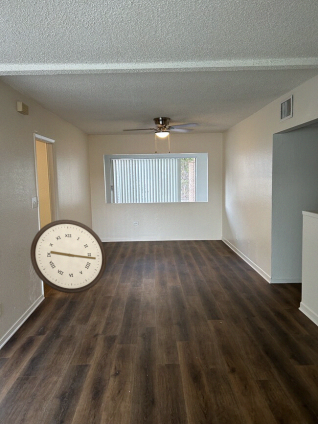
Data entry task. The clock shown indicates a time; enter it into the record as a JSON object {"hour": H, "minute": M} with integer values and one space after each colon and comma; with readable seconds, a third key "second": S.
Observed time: {"hour": 9, "minute": 16}
